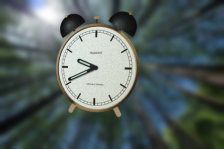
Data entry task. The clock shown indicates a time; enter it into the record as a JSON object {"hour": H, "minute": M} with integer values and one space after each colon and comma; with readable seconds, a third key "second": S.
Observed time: {"hour": 9, "minute": 41}
